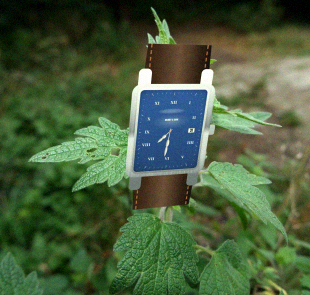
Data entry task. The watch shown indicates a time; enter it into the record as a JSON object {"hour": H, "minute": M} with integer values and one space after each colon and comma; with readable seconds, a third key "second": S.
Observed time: {"hour": 7, "minute": 31}
